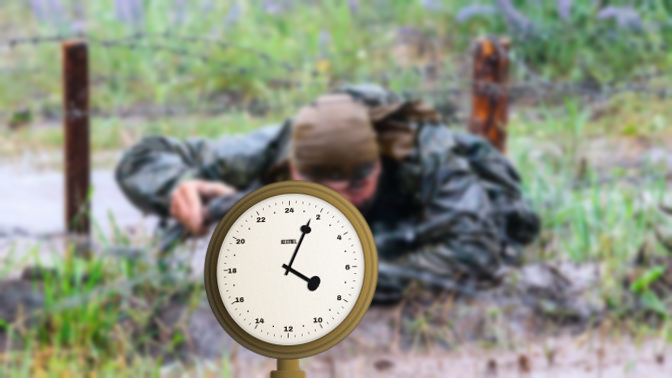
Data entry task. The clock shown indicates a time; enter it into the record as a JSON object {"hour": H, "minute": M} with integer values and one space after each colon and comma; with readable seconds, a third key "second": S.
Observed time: {"hour": 8, "minute": 4}
